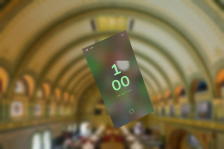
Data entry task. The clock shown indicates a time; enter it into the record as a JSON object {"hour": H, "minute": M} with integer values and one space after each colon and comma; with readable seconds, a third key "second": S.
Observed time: {"hour": 1, "minute": 0}
